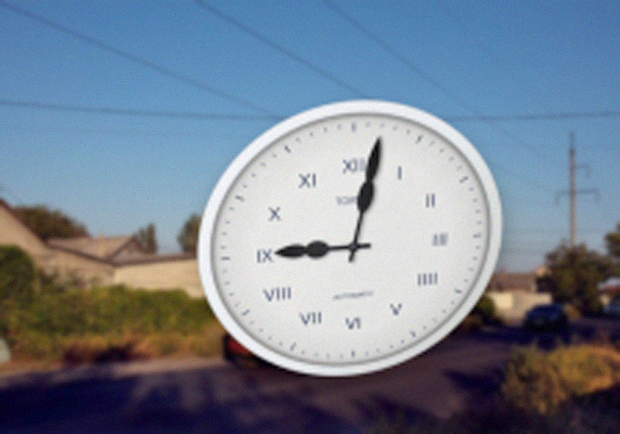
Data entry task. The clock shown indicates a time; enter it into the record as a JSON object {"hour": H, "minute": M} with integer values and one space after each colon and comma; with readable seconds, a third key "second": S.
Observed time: {"hour": 9, "minute": 2}
